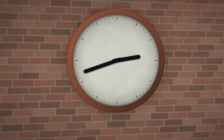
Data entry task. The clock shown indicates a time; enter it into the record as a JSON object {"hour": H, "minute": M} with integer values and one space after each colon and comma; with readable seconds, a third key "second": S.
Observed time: {"hour": 2, "minute": 42}
